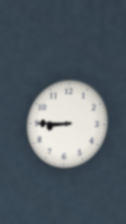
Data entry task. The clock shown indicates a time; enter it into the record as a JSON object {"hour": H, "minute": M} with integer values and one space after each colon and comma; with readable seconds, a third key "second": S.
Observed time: {"hour": 8, "minute": 45}
